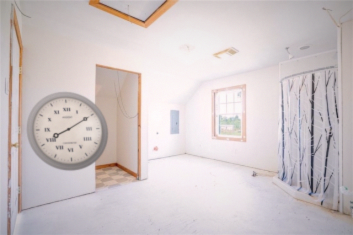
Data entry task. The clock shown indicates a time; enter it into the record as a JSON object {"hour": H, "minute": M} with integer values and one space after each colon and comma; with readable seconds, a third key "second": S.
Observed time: {"hour": 8, "minute": 10}
